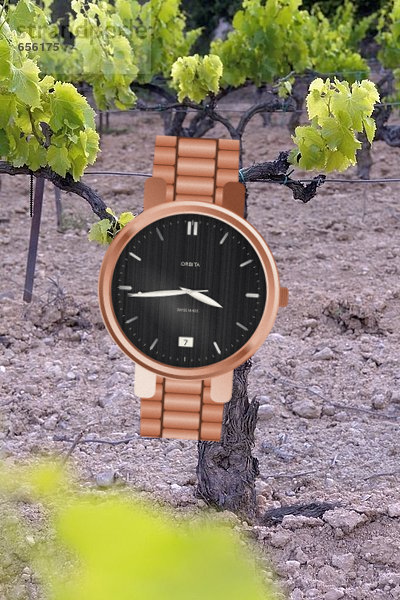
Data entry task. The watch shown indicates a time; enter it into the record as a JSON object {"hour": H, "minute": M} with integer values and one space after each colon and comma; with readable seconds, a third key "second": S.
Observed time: {"hour": 3, "minute": 43, "second": 44}
